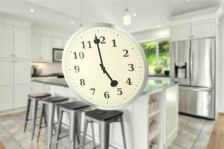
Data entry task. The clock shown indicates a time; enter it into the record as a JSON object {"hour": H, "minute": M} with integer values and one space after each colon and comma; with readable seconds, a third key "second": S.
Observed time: {"hour": 4, "minute": 59}
